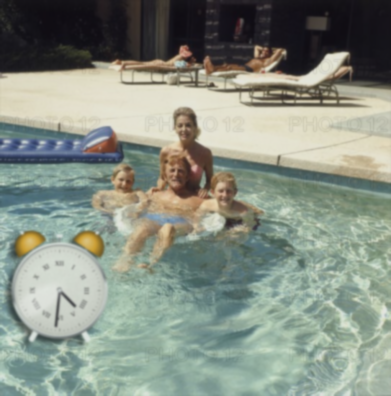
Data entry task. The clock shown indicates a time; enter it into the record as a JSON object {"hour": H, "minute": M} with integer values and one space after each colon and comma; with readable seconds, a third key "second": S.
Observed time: {"hour": 4, "minute": 31}
